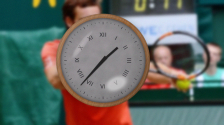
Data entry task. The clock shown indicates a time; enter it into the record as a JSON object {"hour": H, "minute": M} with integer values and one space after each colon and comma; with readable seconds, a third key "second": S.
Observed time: {"hour": 1, "minute": 37}
